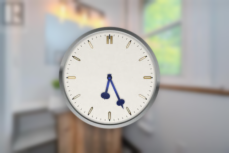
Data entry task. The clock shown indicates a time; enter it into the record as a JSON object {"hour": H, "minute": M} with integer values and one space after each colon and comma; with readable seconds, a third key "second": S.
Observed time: {"hour": 6, "minute": 26}
